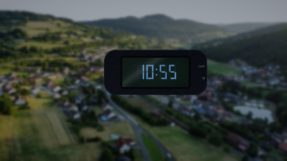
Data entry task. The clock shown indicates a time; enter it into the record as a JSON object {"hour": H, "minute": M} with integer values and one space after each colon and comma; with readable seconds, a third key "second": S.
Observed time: {"hour": 10, "minute": 55}
